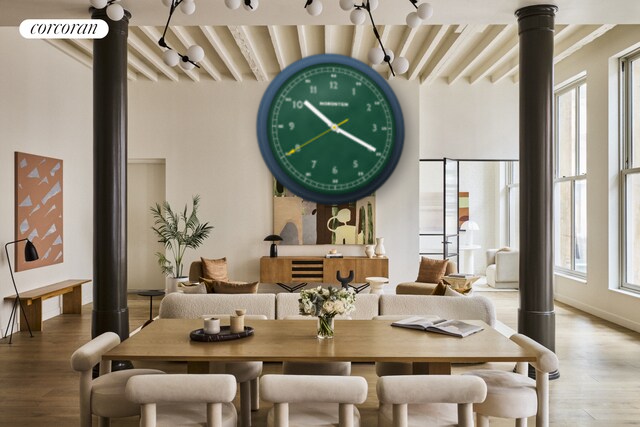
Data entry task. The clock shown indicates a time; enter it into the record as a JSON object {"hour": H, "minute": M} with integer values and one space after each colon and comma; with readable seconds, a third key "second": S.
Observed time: {"hour": 10, "minute": 19, "second": 40}
